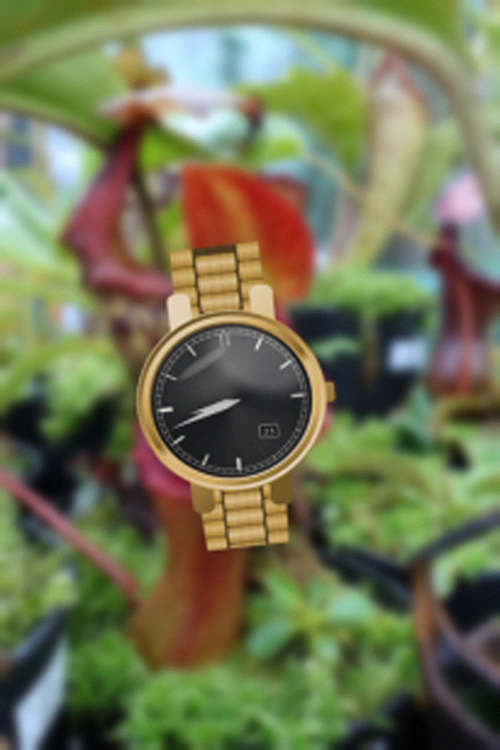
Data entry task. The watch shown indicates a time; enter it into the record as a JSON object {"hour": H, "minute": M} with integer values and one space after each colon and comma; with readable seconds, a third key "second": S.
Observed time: {"hour": 8, "minute": 42}
